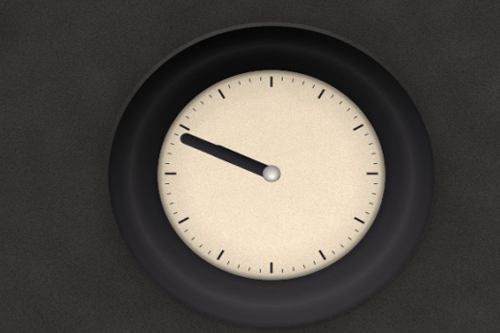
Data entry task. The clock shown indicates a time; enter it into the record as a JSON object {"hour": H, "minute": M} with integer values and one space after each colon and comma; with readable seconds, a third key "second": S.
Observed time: {"hour": 9, "minute": 49}
